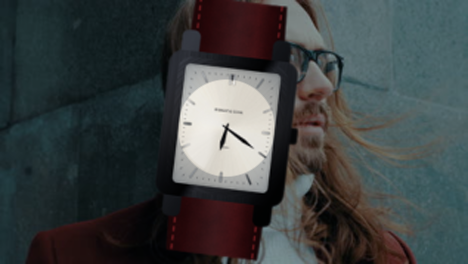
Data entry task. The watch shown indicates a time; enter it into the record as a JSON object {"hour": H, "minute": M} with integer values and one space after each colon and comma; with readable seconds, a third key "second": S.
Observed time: {"hour": 6, "minute": 20}
